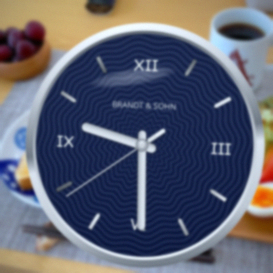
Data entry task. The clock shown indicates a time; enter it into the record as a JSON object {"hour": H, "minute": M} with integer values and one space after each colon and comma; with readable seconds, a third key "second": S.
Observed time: {"hour": 9, "minute": 29, "second": 39}
